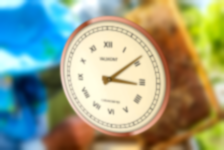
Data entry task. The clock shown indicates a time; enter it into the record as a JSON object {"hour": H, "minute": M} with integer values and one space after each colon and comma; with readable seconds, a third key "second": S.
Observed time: {"hour": 3, "minute": 9}
